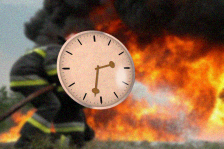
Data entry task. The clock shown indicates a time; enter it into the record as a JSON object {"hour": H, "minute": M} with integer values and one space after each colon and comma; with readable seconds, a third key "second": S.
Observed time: {"hour": 2, "minute": 32}
